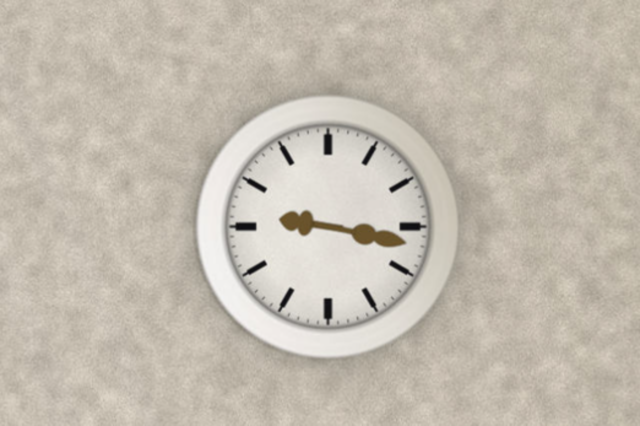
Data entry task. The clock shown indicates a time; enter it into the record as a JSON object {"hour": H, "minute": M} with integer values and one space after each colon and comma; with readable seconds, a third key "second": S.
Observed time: {"hour": 9, "minute": 17}
